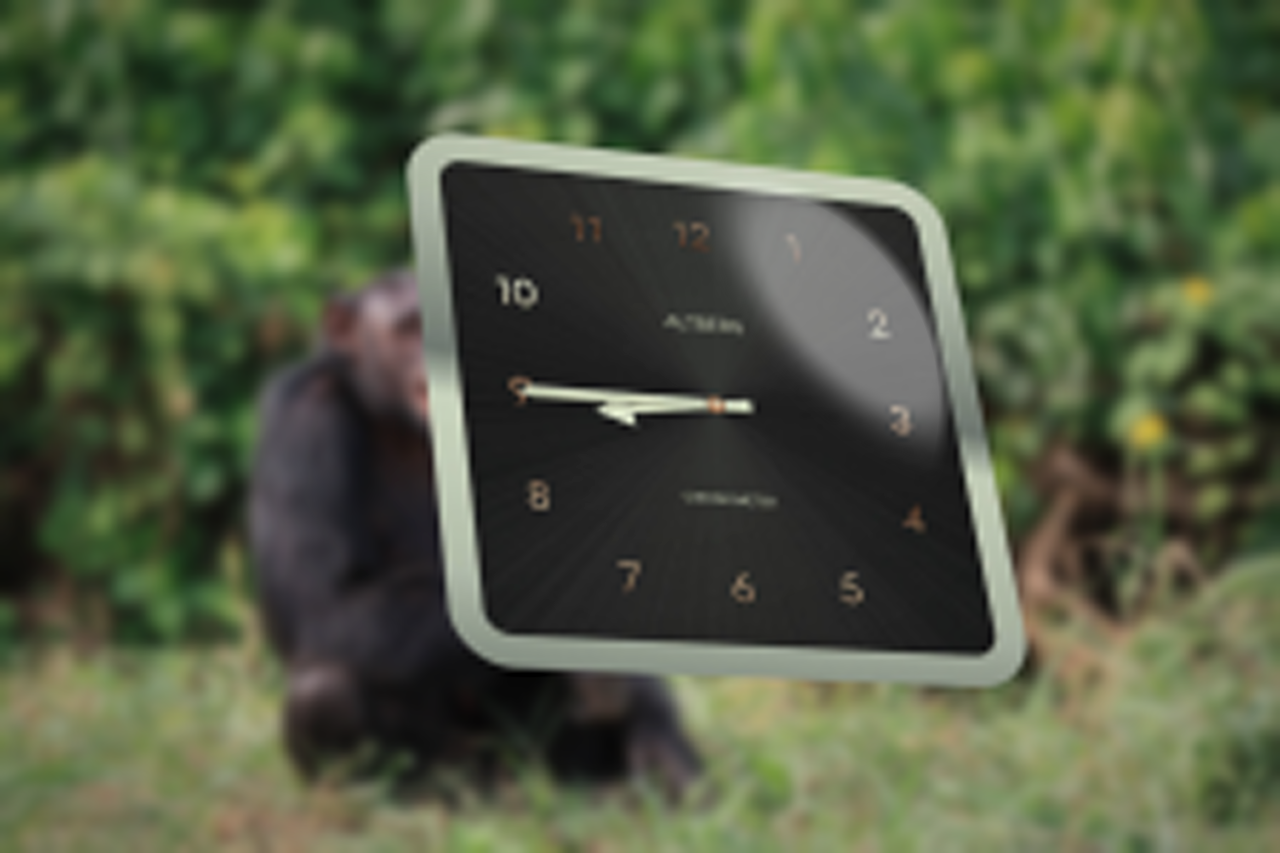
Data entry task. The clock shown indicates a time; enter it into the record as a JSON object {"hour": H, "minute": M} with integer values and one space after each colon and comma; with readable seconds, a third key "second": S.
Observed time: {"hour": 8, "minute": 45}
